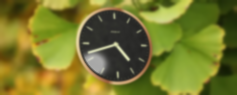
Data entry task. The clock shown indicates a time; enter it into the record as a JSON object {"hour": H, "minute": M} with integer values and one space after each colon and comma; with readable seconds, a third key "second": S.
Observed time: {"hour": 4, "minute": 42}
